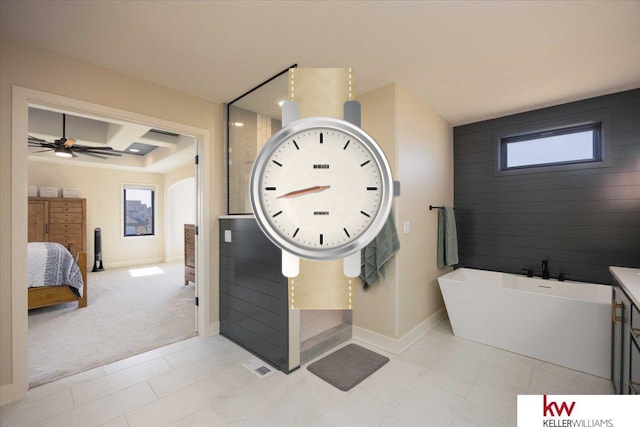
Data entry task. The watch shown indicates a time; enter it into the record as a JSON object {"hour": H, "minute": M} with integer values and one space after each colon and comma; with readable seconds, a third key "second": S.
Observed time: {"hour": 8, "minute": 43}
